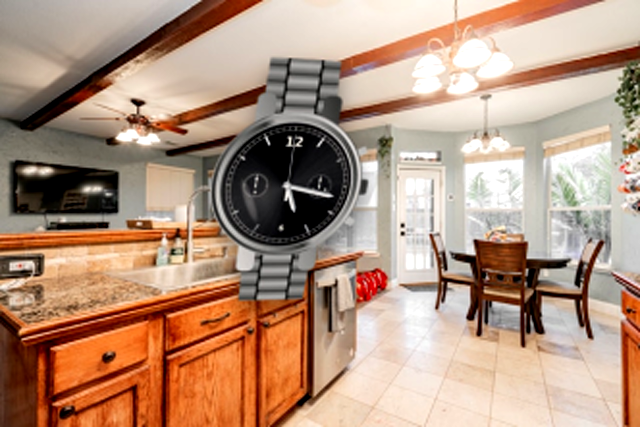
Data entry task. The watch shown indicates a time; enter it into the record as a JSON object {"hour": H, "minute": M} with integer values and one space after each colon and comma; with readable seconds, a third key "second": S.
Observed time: {"hour": 5, "minute": 17}
